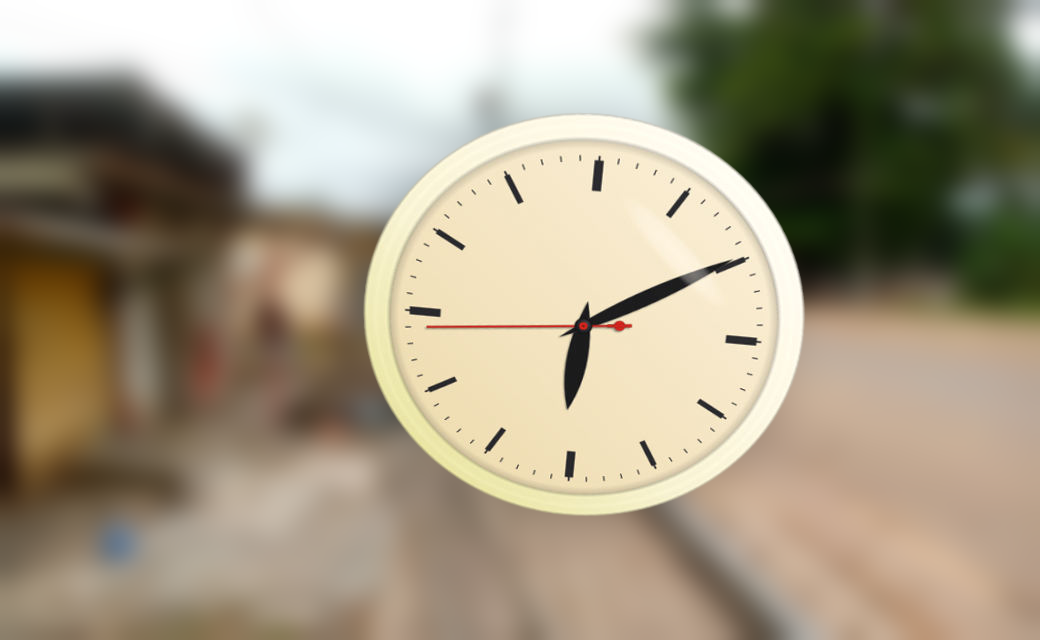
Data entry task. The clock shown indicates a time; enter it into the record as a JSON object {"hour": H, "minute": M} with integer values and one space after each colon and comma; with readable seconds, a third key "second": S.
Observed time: {"hour": 6, "minute": 9, "second": 44}
